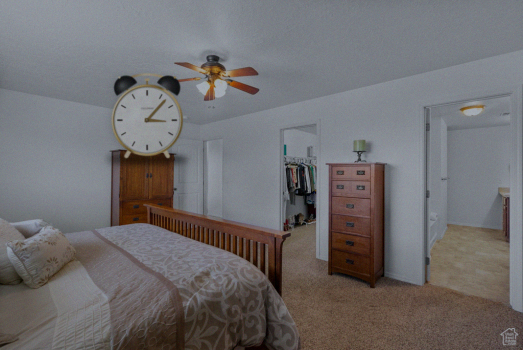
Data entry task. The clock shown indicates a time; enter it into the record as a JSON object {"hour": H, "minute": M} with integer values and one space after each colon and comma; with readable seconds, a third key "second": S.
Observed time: {"hour": 3, "minute": 7}
